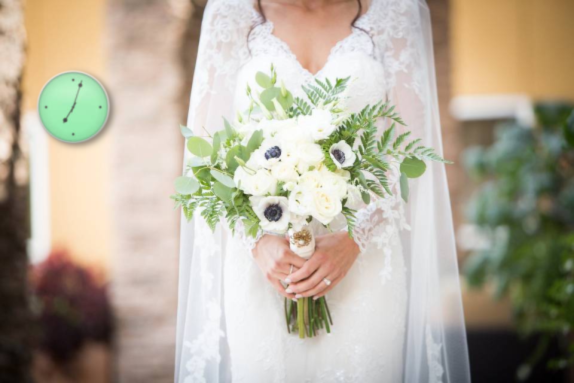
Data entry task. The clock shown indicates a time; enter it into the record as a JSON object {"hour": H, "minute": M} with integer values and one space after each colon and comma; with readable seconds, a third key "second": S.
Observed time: {"hour": 7, "minute": 3}
